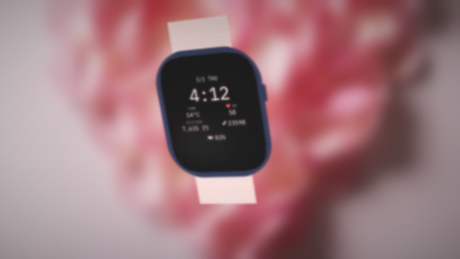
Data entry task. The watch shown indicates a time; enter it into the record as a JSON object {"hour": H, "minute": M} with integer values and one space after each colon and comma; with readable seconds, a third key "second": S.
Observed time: {"hour": 4, "minute": 12}
